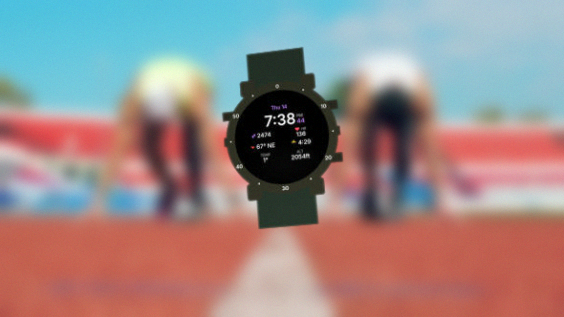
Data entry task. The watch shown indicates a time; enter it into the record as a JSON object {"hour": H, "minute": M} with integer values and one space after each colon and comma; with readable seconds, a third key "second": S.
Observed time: {"hour": 7, "minute": 38}
